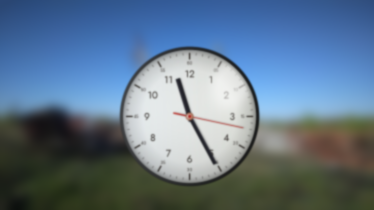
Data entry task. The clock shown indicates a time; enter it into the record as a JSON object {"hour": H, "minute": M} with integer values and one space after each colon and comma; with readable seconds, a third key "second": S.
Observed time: {"hour": 11, "minute": 25, "second": 17}
